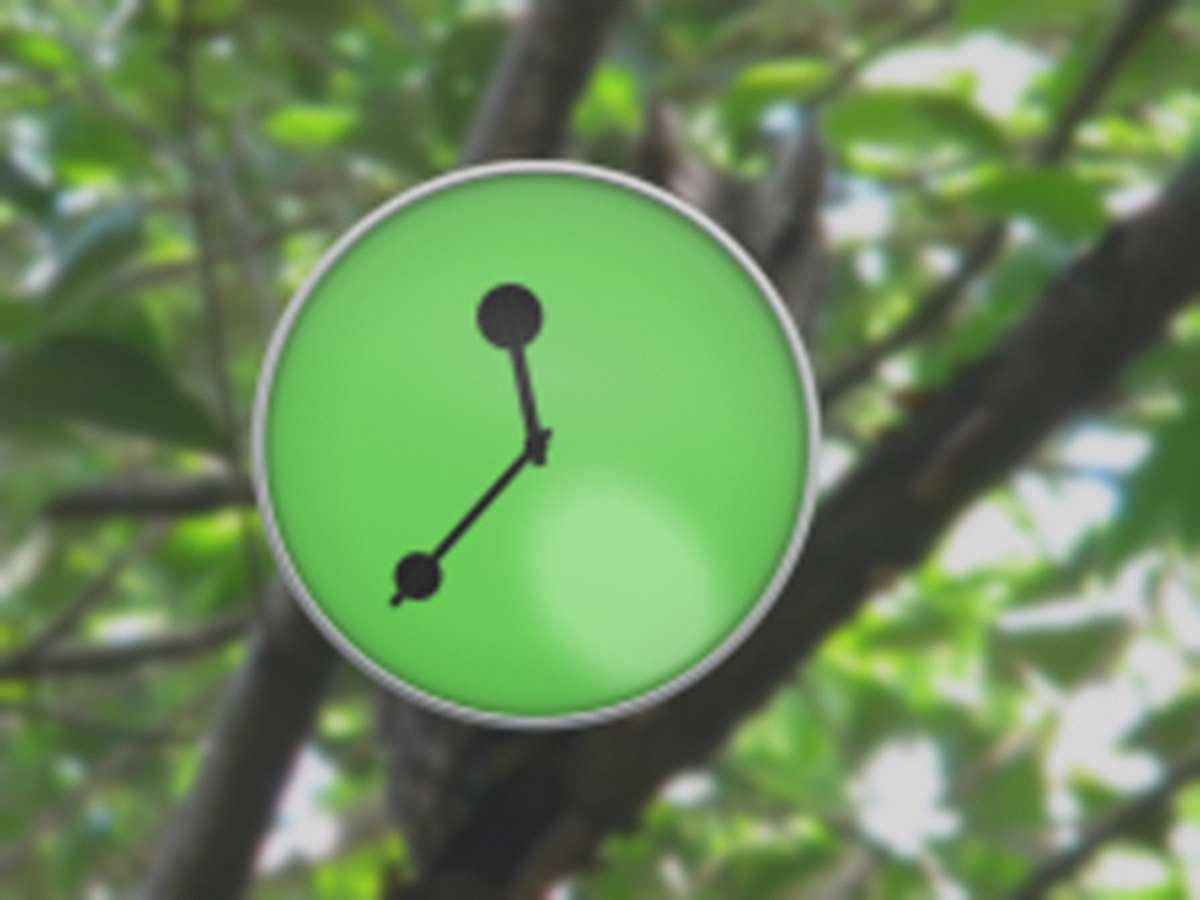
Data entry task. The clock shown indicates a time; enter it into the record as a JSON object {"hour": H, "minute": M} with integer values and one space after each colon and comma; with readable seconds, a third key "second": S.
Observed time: {"hour": 11, "minute": 37}
